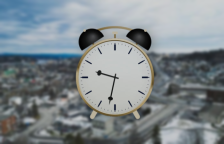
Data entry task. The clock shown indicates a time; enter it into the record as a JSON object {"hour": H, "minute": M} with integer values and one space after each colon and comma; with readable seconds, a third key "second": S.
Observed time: {"hour": 9, "minute": 32}
